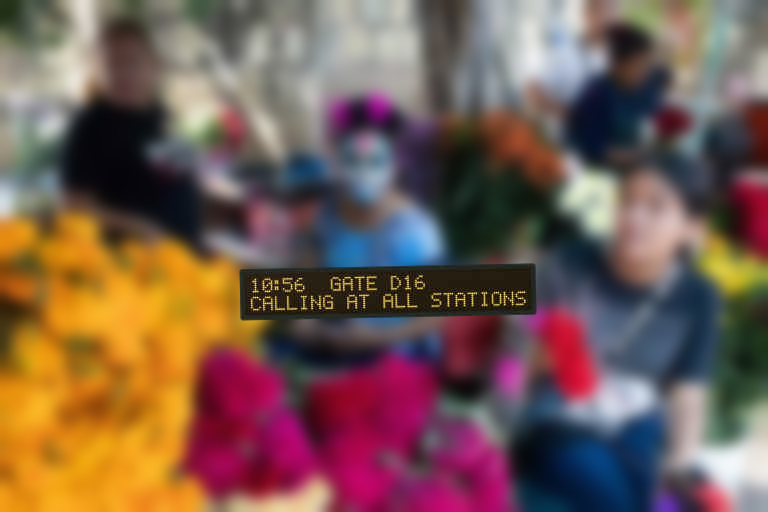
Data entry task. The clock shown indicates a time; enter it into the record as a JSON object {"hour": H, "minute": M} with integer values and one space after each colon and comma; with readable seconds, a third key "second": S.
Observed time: {"hour": 10, "minute": 56}
